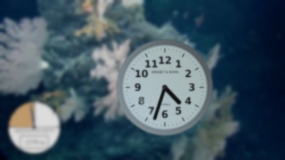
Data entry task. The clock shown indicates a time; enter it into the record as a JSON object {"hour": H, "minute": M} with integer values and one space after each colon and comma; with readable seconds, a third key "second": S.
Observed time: {"hour": 4, "minute": 33}
